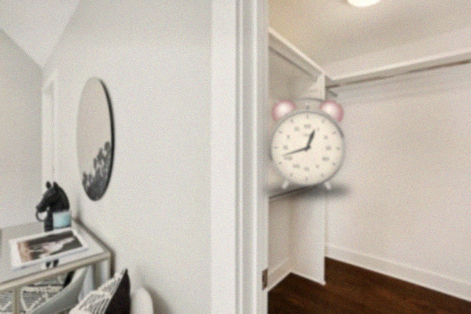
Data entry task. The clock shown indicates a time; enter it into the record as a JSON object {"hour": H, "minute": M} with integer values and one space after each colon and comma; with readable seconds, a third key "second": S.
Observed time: {"hour": 12, "minute": 42}
